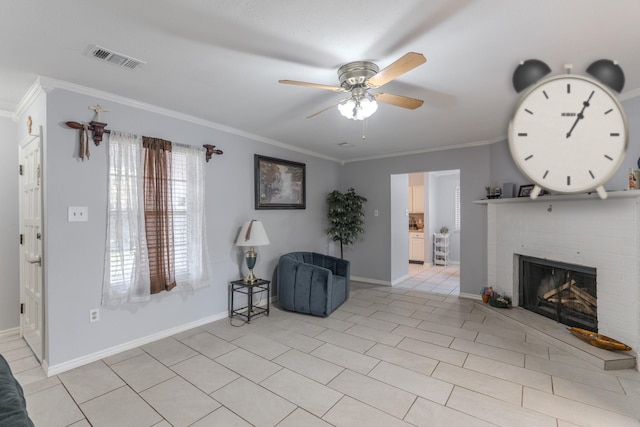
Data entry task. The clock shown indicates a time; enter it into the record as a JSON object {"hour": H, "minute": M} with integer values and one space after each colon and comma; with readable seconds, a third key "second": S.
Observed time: {"hour": 1, "minute": 5}
